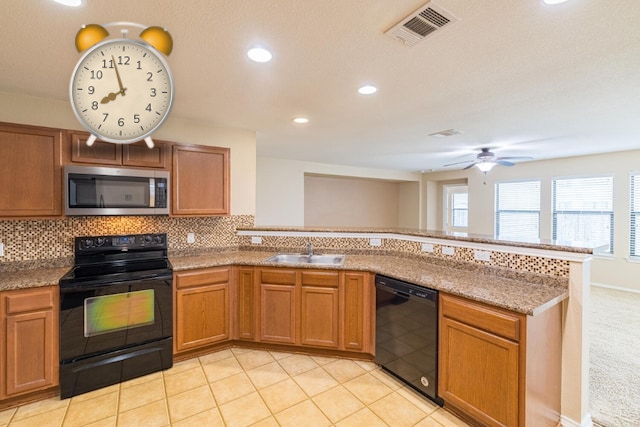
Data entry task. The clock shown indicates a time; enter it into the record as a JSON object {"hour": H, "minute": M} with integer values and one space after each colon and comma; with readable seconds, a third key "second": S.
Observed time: {"hour": 7, "minute": 57}
